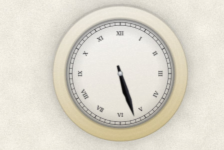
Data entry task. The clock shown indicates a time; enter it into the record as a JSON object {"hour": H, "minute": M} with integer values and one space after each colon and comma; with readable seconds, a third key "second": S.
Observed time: {"hour": 5, "minute": 27}
